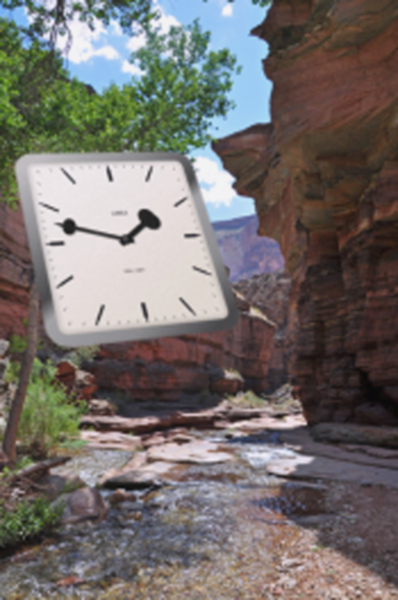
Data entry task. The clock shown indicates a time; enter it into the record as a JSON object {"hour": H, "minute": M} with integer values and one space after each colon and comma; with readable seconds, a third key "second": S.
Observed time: {"hour": 1, "minute": 48}
